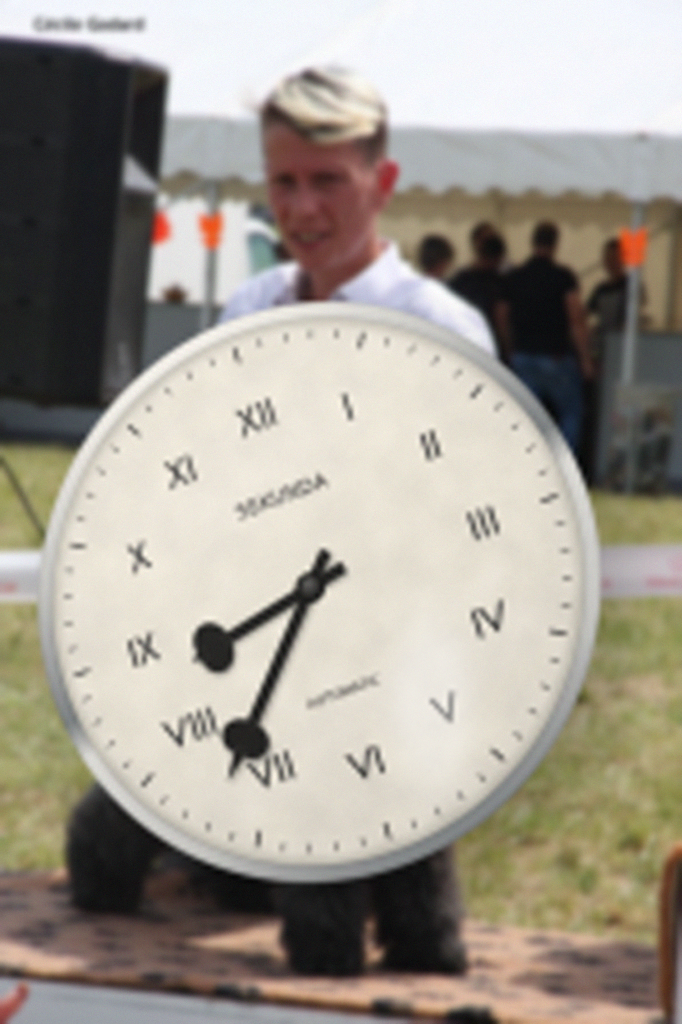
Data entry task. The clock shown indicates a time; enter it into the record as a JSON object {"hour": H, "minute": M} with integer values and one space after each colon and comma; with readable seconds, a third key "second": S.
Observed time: {"hour": 8, "minute": 37}
